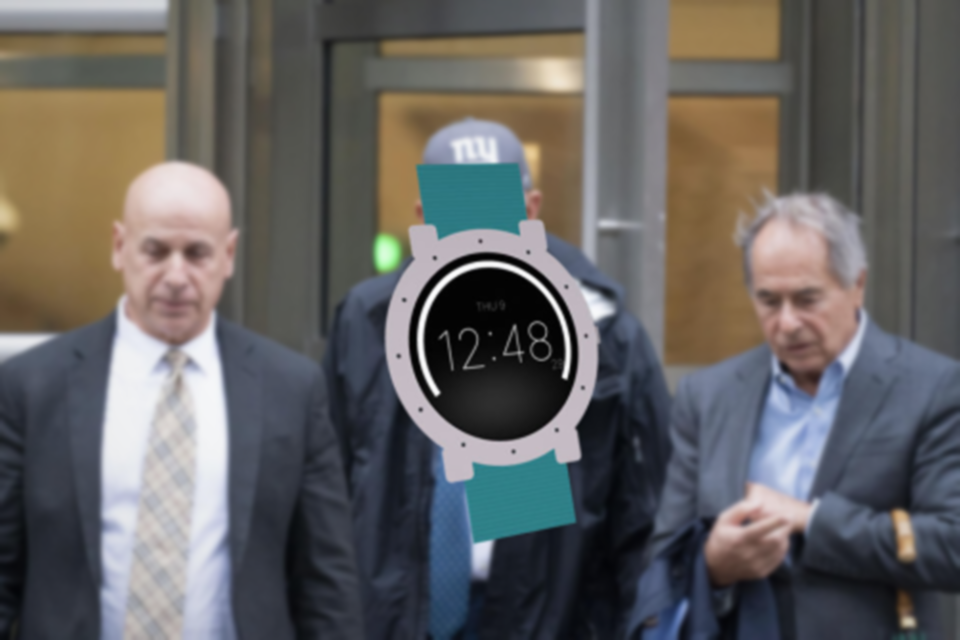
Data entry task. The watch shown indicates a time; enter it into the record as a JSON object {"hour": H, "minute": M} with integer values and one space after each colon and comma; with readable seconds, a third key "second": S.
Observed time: {"hour": 12, "minute": 48}
